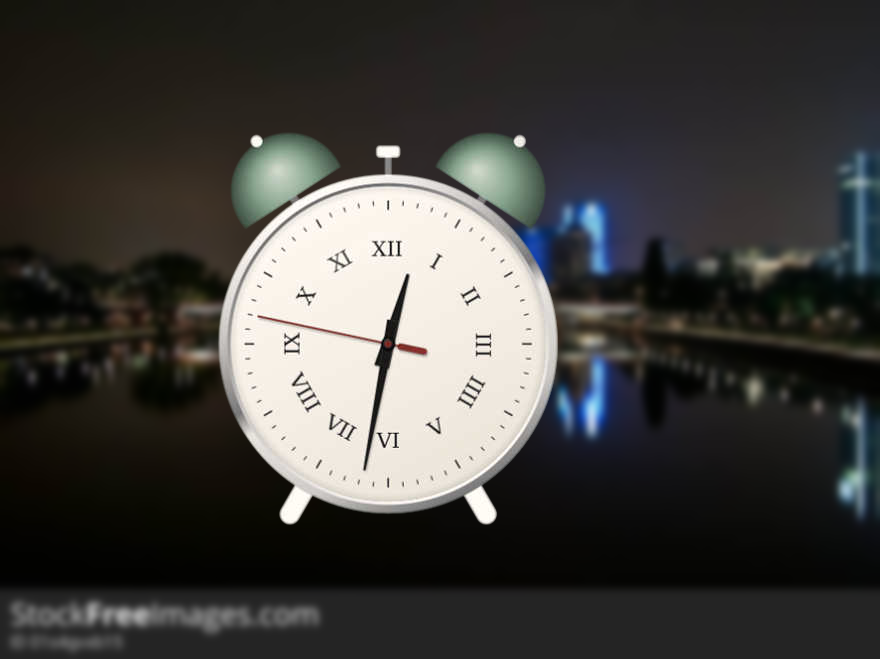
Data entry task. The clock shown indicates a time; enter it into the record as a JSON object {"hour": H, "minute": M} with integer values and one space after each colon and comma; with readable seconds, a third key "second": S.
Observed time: {"hour": 12, "minute": 31, "second": 47}
